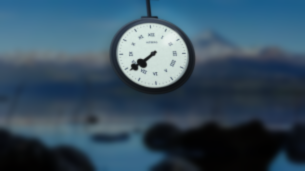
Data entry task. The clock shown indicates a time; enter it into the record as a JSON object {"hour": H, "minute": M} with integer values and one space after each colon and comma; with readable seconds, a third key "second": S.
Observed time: {"hour": 7, "minute": 39}
